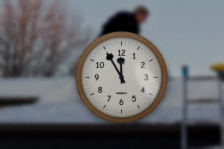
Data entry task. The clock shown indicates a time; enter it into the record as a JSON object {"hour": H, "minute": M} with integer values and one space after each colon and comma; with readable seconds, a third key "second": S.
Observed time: {"hour": 11, "minute": 55}
